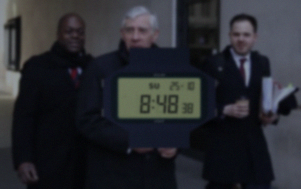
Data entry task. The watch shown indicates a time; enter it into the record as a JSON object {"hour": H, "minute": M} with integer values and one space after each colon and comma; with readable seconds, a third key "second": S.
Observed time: {"hour": 8, "minute": 48}
